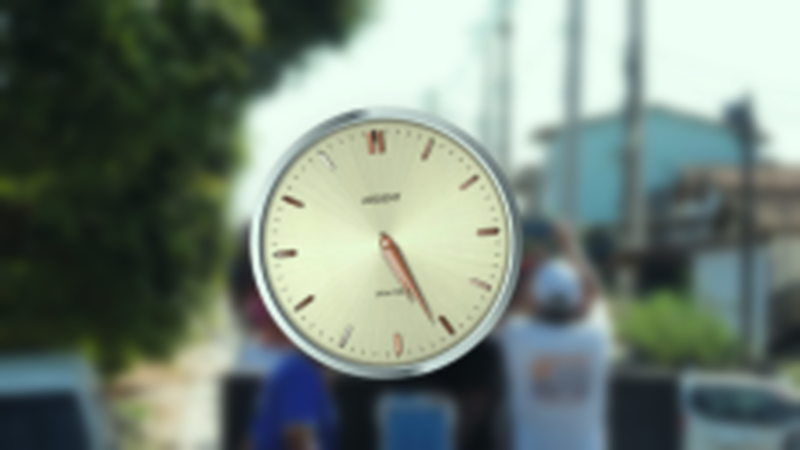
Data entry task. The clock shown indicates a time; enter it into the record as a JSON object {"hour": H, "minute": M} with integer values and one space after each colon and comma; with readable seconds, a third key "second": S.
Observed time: {"hour": 5, "minute": 26}
